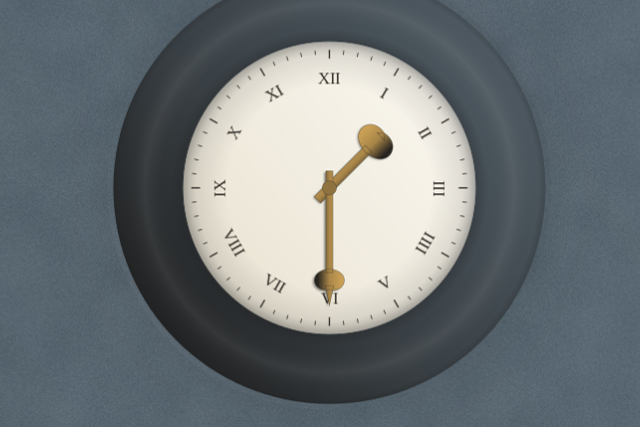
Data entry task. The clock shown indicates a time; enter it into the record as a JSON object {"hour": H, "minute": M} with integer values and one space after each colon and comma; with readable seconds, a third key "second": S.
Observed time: {"hour": 1, "minute": 30}
